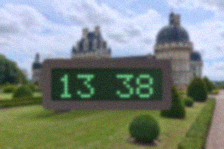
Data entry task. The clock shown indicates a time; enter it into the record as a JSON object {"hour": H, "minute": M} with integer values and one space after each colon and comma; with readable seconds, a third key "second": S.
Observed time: {"hour": 13, "minute": 38}
